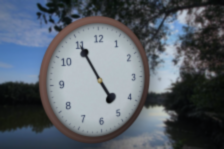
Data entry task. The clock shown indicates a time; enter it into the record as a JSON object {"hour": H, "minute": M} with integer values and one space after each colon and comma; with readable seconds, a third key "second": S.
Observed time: {"hour": 4, "minute": 55}
